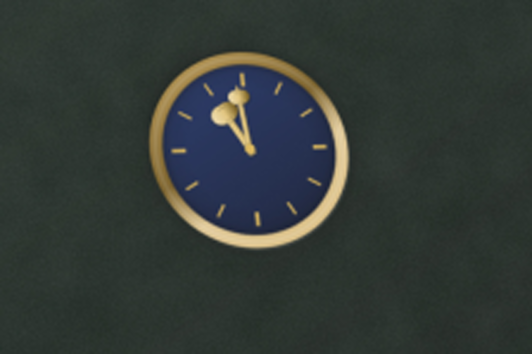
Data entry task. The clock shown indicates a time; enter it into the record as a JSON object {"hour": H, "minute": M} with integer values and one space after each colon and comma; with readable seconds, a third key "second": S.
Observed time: {"hour": 10, "minute": 59}
